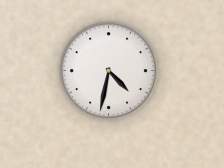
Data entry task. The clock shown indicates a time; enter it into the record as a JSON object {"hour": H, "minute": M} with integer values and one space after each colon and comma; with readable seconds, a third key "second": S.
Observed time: {"hour": 4, "minute": 32}
